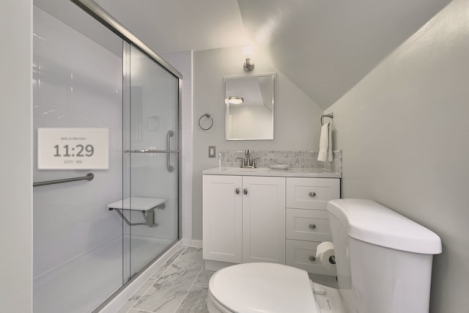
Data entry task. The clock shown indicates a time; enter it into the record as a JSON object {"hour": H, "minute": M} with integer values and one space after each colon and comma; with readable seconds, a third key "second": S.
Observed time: {"hour": 11, "minute": 29}
